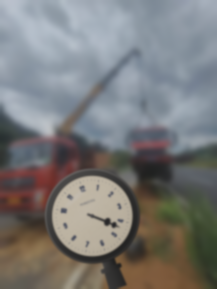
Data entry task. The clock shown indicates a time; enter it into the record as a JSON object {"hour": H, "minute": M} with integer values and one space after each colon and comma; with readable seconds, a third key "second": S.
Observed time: {"hour": 4, "minute": 22}
